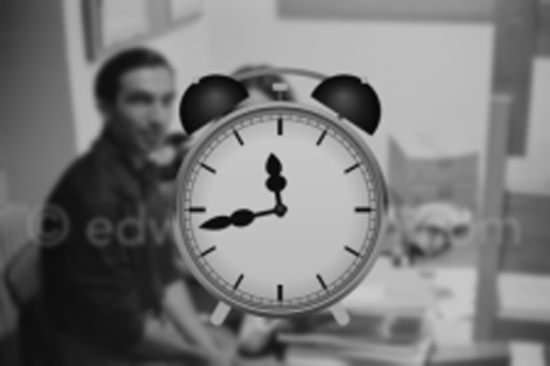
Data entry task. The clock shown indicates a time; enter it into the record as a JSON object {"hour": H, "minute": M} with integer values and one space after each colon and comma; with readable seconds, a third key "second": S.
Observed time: {"hour": 11, "minute": 43}
